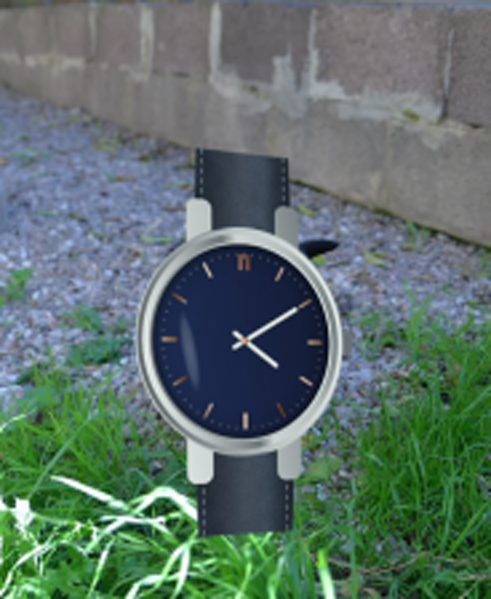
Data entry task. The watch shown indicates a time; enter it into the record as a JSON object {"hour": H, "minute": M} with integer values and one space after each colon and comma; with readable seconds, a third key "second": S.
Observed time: {"hour": 4, "minute": 10}
